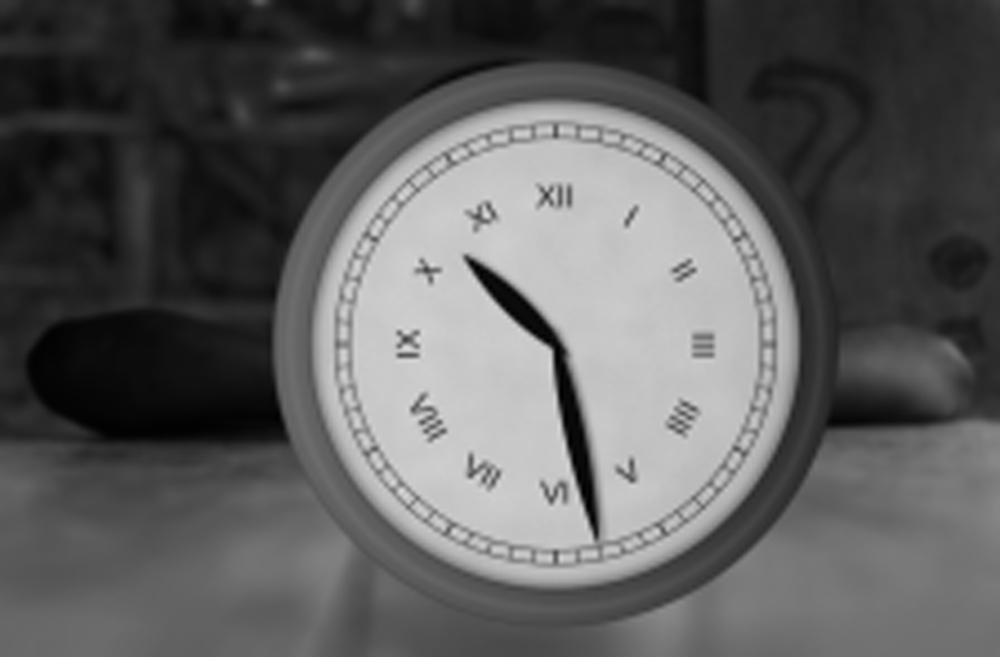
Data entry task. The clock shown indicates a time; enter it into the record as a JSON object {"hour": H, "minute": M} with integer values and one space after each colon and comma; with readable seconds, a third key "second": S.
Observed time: {"hour": 10, "minute": 28}
